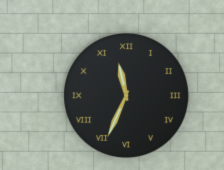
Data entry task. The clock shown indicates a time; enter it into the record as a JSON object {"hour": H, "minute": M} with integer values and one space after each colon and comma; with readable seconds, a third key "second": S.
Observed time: {"hour": 11, "minute": 34}
